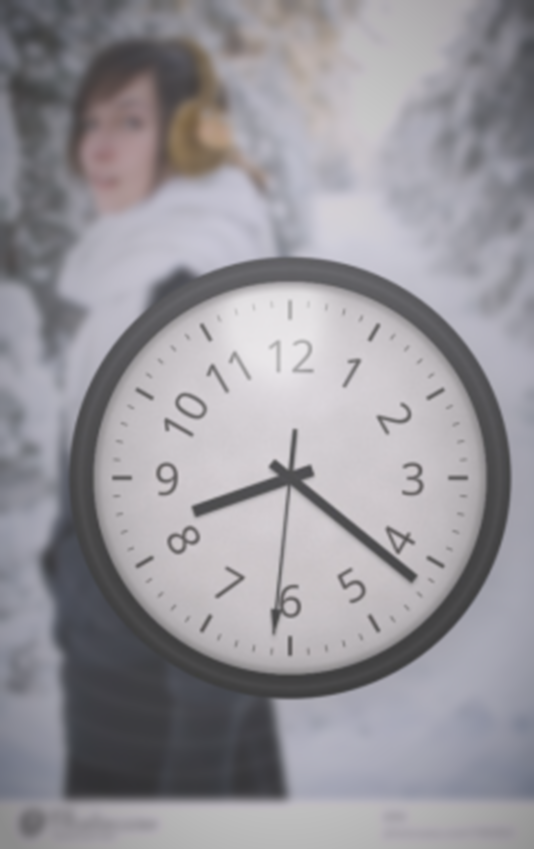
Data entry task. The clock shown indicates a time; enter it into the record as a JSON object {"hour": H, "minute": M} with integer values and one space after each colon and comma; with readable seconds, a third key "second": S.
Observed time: {"hour": 8, "minute": 21, "second": 31}
